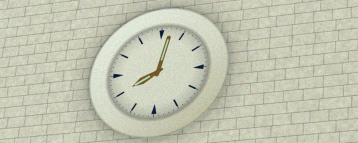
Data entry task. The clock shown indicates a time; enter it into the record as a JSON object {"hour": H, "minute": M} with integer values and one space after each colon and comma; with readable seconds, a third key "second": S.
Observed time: {"hour": 8, "minute": 2}
